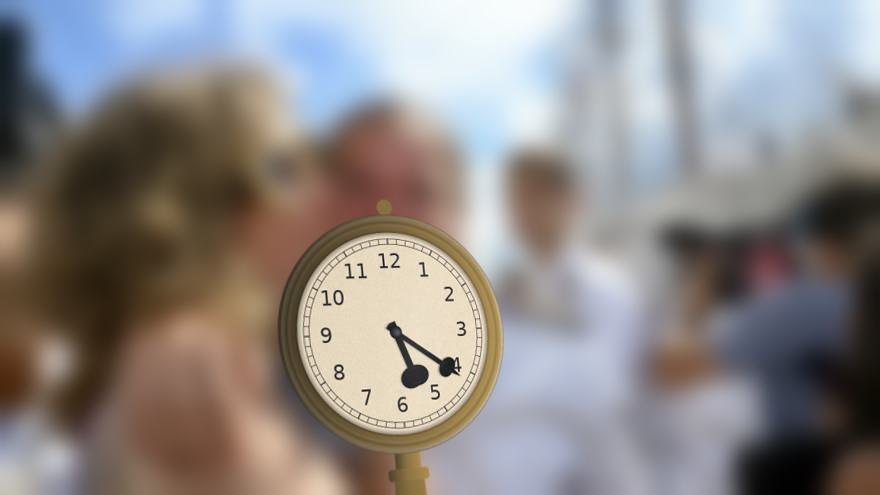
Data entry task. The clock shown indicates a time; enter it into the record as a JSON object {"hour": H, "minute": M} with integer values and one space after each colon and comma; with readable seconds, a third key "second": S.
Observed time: {"hour": 5, "minute": 21}
